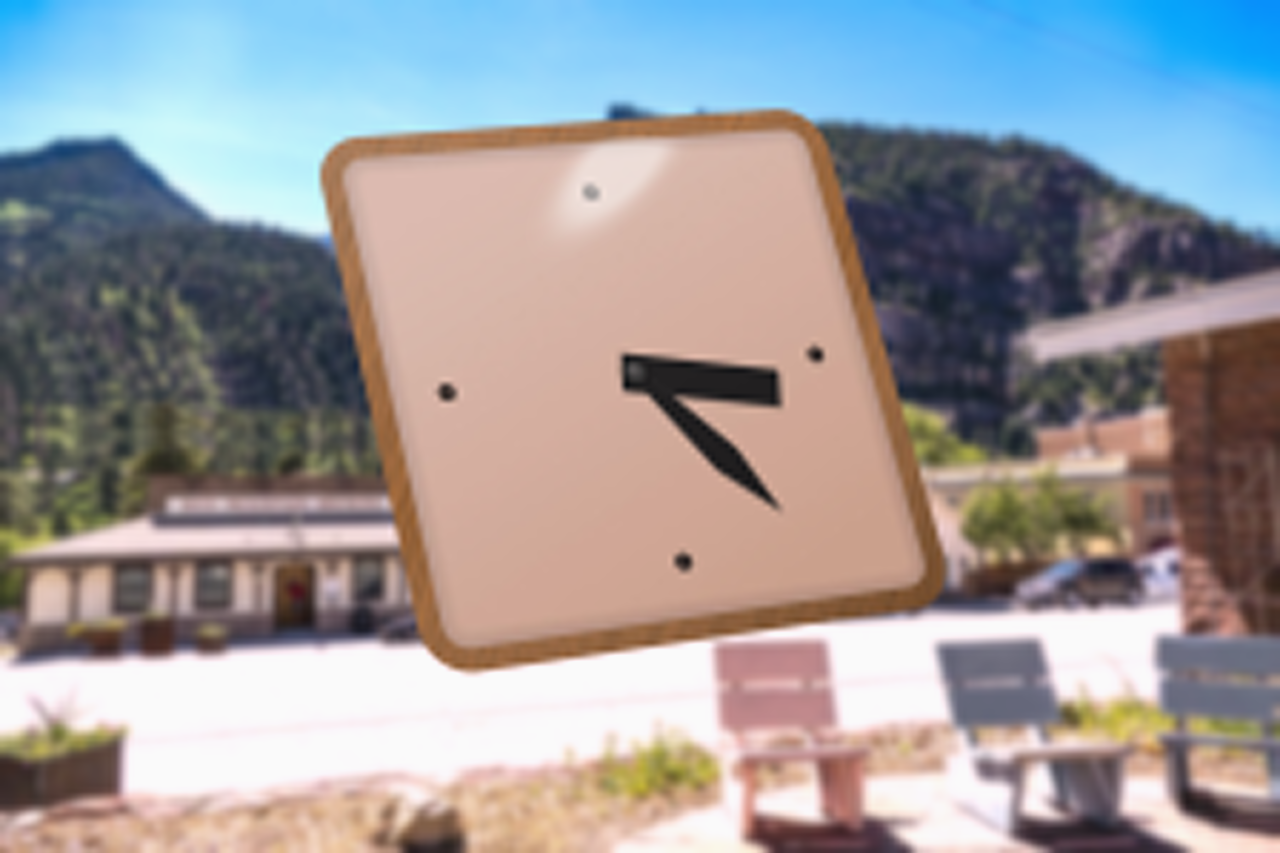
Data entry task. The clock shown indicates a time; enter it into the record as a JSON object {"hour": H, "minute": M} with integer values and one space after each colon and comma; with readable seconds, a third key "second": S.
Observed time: {"hour": 3, "minute": 24}
